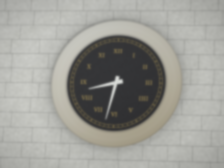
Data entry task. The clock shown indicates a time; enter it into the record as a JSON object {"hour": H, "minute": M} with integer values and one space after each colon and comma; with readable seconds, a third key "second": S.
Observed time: {"hour": 8, "minute": 32}
